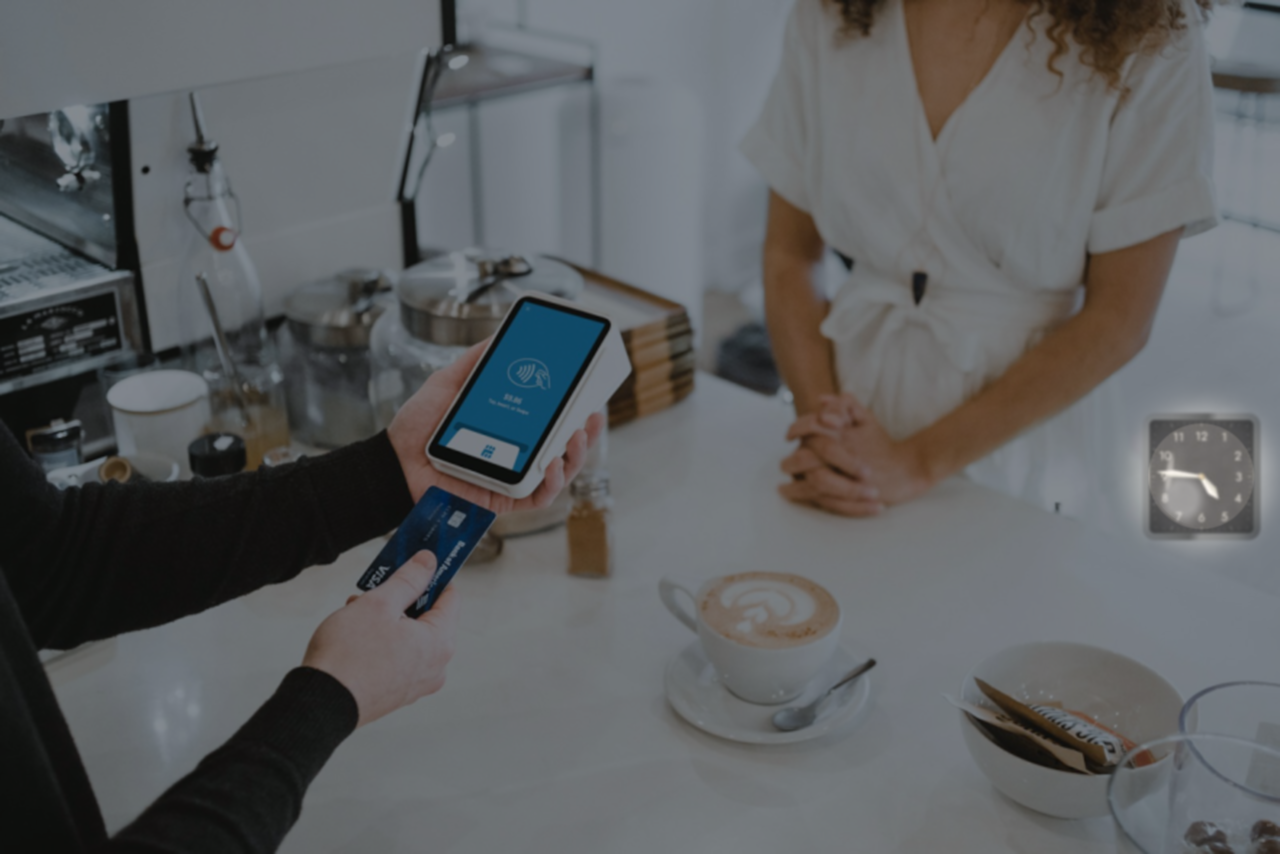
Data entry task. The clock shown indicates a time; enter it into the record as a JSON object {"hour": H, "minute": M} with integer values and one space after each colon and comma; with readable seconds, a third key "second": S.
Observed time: {"hour": 4, "minute": 46}
